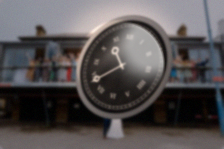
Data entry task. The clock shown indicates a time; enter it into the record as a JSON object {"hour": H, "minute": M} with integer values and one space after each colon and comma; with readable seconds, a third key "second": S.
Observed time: {"hour": 10, "minute": 39}
